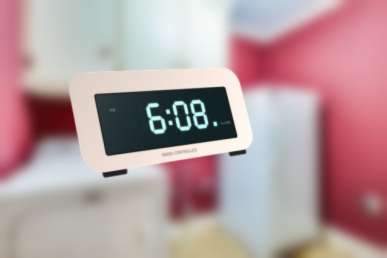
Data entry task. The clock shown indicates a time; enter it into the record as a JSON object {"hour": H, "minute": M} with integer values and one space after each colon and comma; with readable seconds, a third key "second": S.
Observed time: {"hour": 6, "minute": 8}
